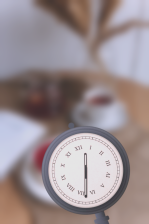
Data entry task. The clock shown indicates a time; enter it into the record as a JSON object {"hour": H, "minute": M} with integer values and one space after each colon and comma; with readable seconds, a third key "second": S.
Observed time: {"hour": 12, "minute": 33}
